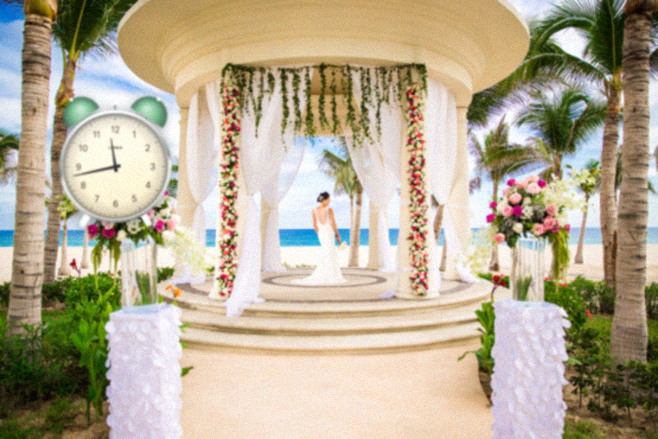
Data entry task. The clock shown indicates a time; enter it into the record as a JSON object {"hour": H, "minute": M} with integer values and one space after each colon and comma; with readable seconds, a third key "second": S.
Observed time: {"hour": 11, "minute": 43}
